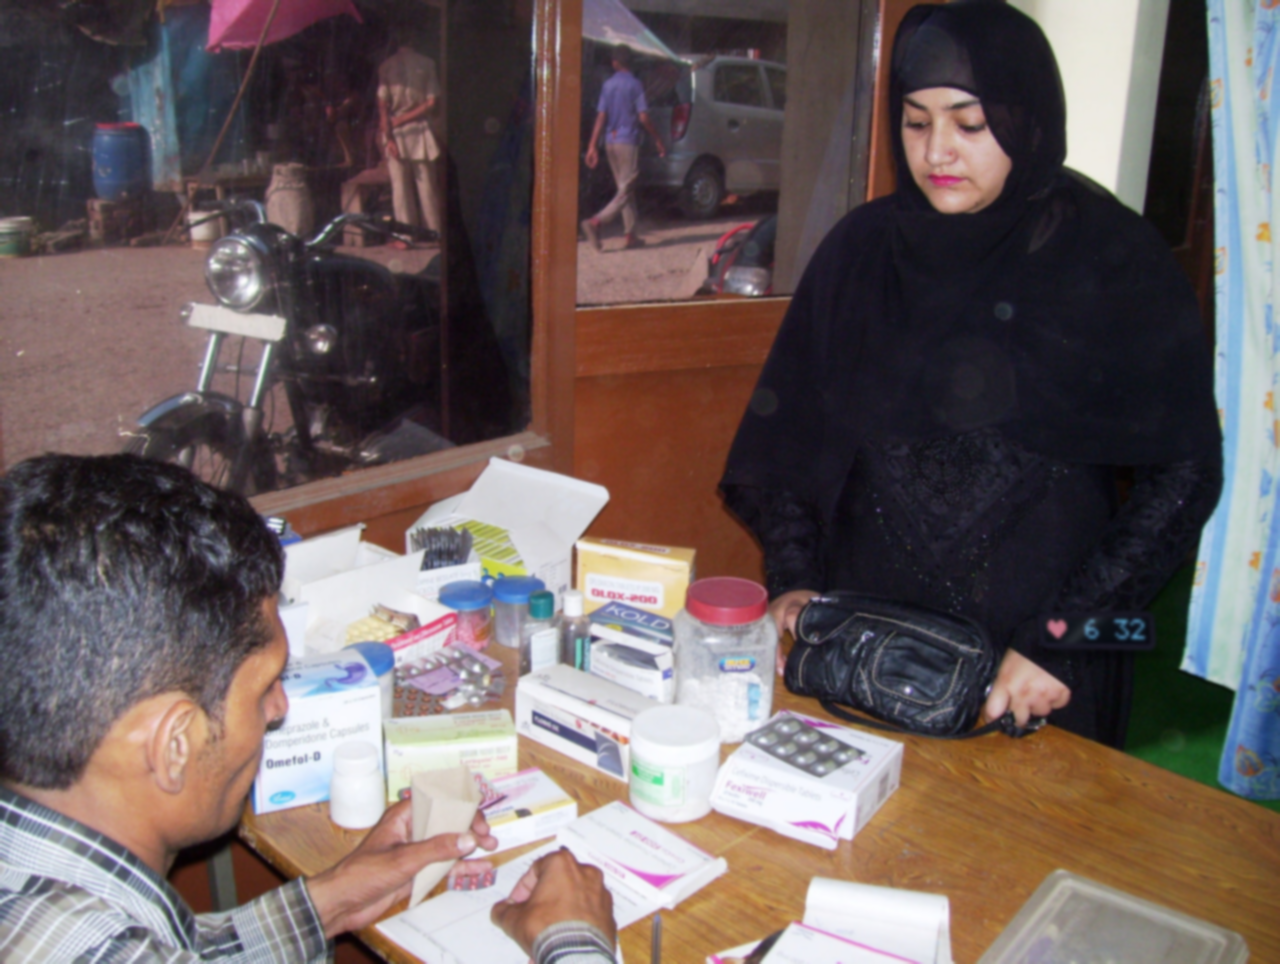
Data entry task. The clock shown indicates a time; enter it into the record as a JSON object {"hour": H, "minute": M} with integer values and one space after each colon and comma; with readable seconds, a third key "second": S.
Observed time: {"hour": 6, "minute": 32}
